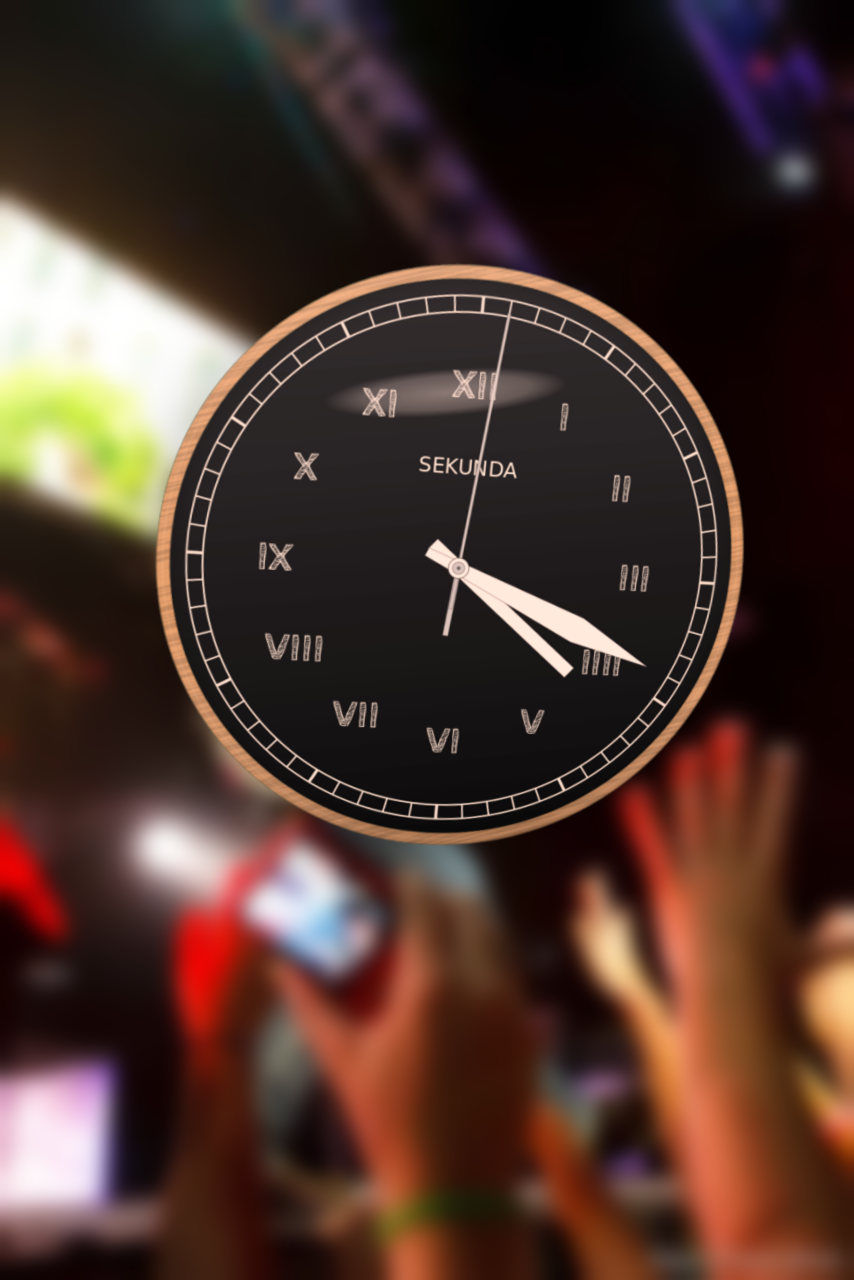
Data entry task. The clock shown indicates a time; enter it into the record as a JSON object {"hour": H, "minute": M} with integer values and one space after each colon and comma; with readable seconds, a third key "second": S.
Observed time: {"hour": 4, "minute": 19, "second": 1}
